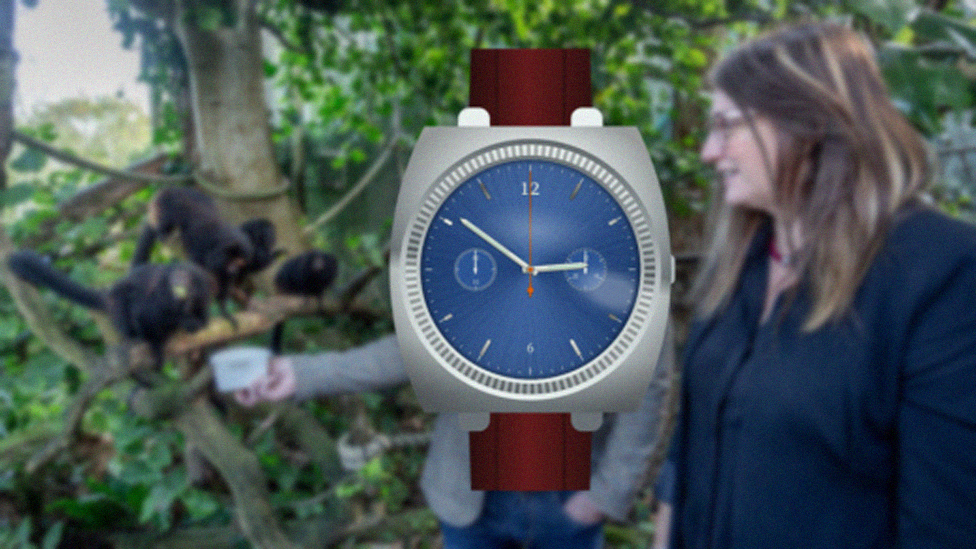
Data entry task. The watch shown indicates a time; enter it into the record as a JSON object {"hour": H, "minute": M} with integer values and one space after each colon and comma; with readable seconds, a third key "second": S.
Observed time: {"hour": 2, "minute": 51}
